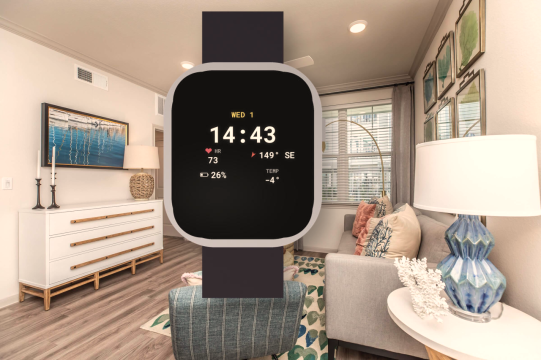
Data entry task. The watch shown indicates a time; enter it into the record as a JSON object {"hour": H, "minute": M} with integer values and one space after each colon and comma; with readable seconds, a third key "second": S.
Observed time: {"hour": 14, "minute": 43}
